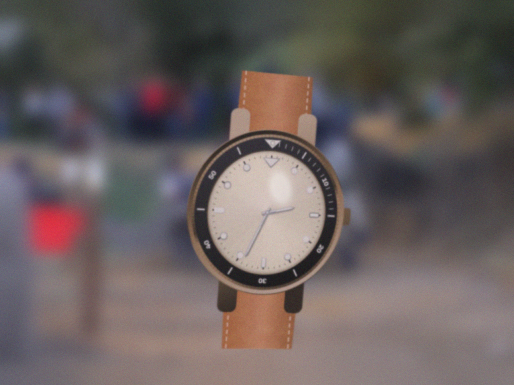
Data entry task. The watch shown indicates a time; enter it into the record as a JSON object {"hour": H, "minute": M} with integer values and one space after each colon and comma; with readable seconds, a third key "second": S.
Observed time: {"hour": 2, "minute": 34}
